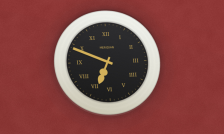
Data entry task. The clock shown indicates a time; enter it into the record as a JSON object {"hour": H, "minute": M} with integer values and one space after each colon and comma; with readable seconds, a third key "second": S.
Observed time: {"hour": 6, "minute": 49}
